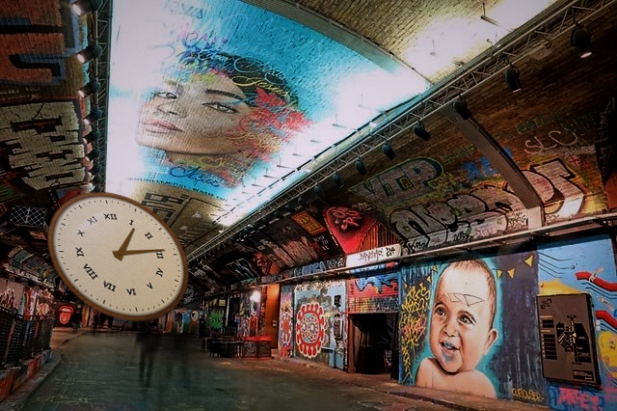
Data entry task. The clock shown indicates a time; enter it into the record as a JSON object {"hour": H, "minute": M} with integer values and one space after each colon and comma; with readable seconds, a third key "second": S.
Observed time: {"hour": 1, "minute": 14}
